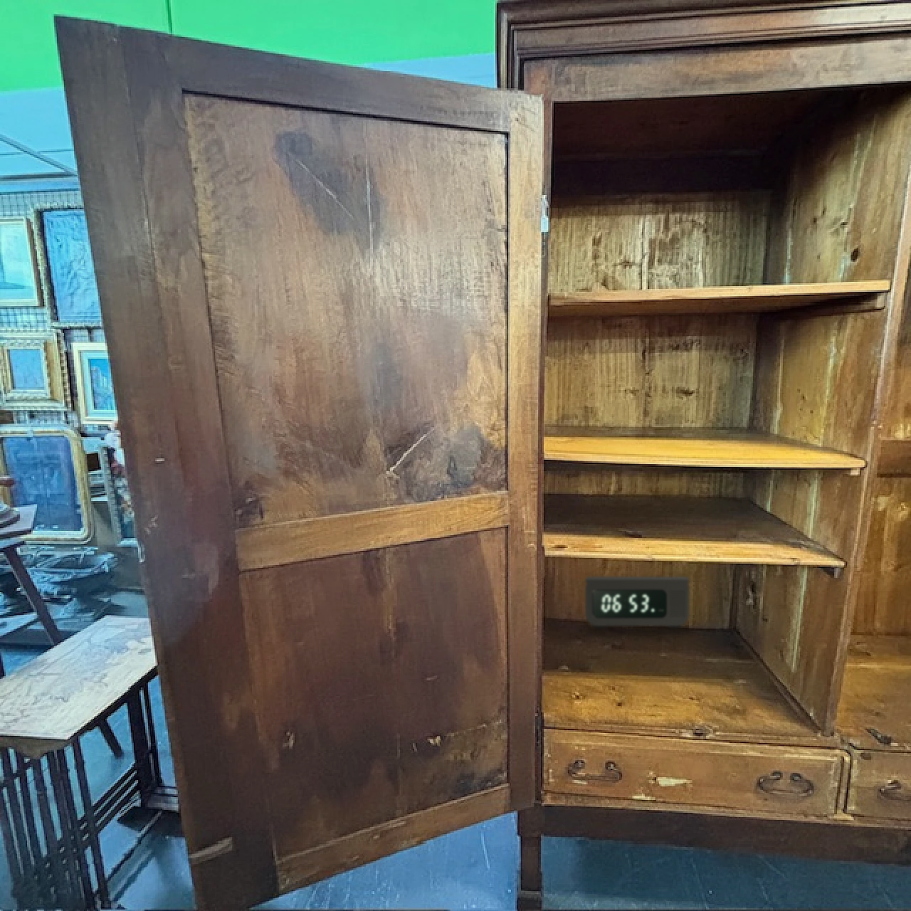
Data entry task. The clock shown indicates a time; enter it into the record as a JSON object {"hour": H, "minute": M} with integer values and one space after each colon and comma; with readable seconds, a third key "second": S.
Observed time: {"hour": 6, "minute": 53}
